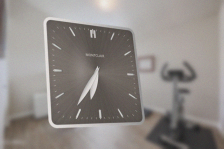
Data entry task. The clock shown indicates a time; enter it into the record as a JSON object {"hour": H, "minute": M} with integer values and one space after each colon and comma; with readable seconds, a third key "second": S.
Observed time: {"hour": 6, "minute": 36}
